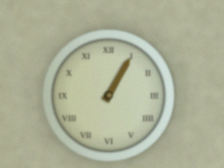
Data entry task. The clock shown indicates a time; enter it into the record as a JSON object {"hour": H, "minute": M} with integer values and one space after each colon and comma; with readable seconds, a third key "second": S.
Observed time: {"hour": 1, "minute": 5}
